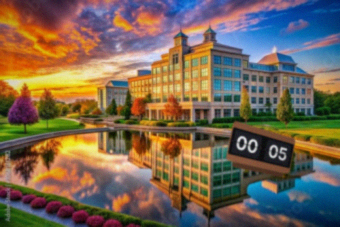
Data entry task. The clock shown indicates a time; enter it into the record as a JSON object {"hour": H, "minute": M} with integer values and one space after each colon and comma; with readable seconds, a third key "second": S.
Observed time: {"hour": 0, "minute": 5}
